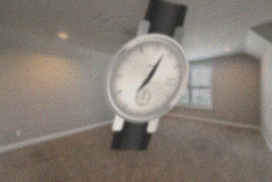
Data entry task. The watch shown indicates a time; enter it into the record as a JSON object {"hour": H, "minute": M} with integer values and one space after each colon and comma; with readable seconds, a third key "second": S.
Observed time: {"hour": 7, "minute": 3}
